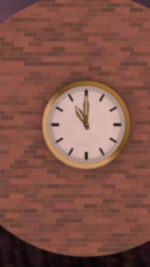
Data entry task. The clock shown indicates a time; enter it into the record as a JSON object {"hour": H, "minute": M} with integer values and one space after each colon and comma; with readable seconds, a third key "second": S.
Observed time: {"hour": 11, "minute": 0}
